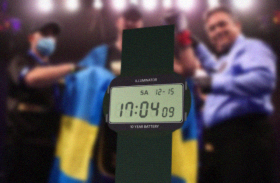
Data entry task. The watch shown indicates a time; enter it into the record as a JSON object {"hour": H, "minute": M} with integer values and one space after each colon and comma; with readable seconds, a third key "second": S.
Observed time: {"hour": 17, "minute": 4, "second": 9}
